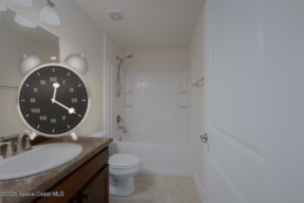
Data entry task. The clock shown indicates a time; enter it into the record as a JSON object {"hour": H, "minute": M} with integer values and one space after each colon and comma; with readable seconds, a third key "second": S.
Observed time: {"hour": 12, "minute": 20}
